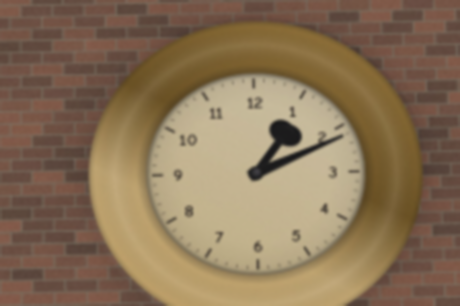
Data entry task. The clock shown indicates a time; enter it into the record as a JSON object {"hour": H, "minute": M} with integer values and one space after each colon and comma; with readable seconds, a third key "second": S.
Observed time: {"hour": 1, "minute": 11}
